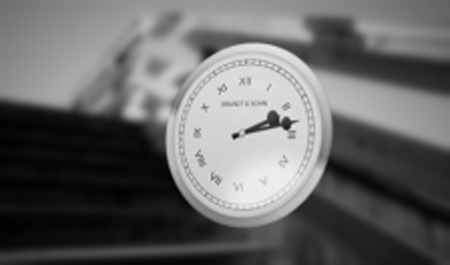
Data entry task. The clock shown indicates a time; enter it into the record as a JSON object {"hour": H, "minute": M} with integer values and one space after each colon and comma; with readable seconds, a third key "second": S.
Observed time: {"hour": 2, "minute": 13}
